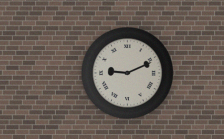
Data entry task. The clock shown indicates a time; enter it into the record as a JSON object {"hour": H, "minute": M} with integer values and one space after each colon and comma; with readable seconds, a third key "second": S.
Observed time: {"hour": 9, "minute": 11}
